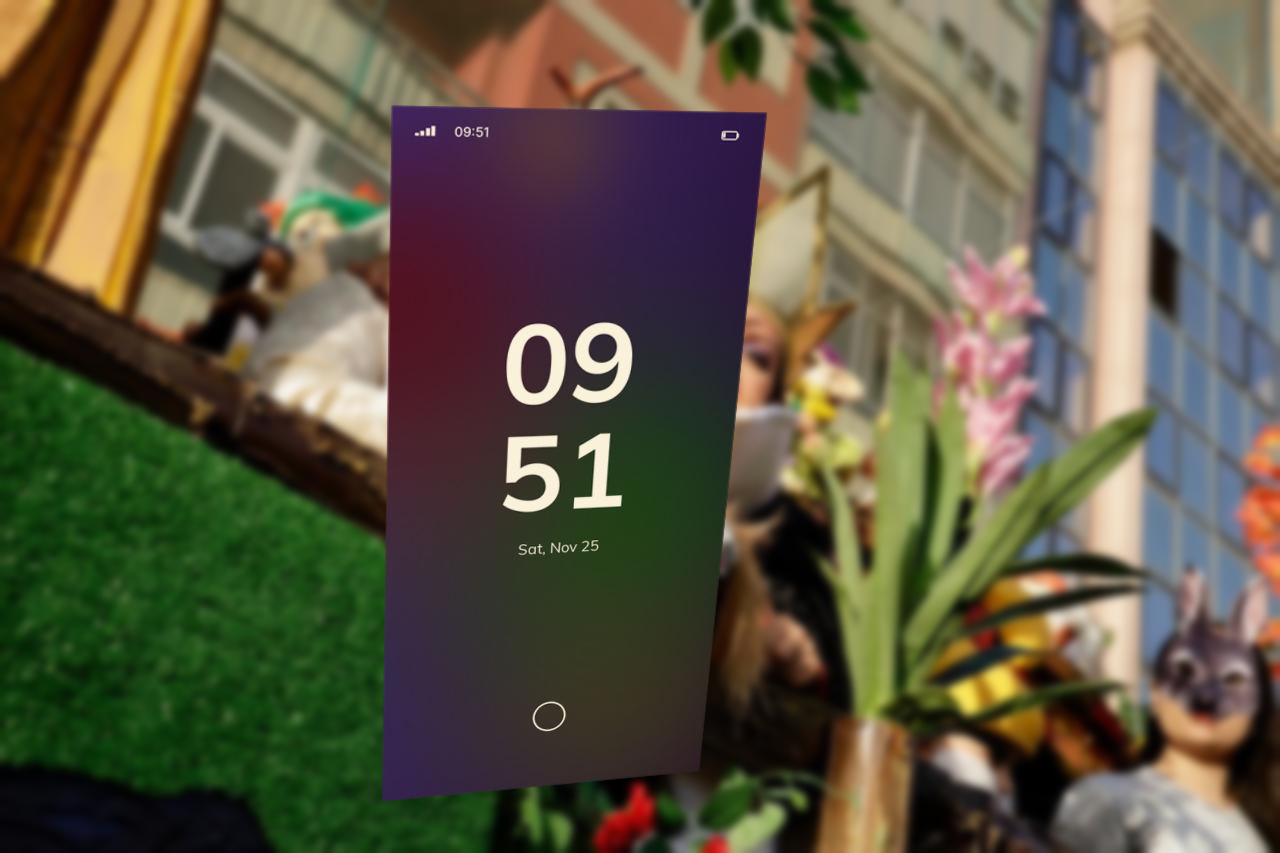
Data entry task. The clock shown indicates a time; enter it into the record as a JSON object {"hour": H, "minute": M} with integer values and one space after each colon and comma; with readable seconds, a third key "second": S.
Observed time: {"hour": 9, "minute": 51}
